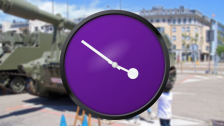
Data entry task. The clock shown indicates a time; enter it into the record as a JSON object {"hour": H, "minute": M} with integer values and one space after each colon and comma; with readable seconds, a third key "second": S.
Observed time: {"hour": 3, "minute": 51}
